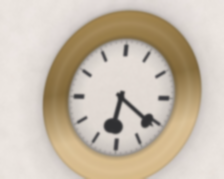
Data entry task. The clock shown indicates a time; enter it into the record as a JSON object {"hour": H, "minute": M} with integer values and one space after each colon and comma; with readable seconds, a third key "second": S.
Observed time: {"hour": 6, "minute": 21}
